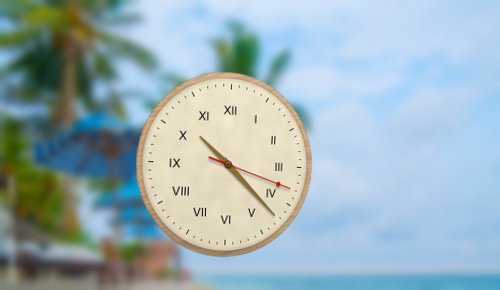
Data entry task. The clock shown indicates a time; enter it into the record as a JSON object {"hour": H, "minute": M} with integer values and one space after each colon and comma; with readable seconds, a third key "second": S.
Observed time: {"hour": 10, "minute": 22, "second": 18}
